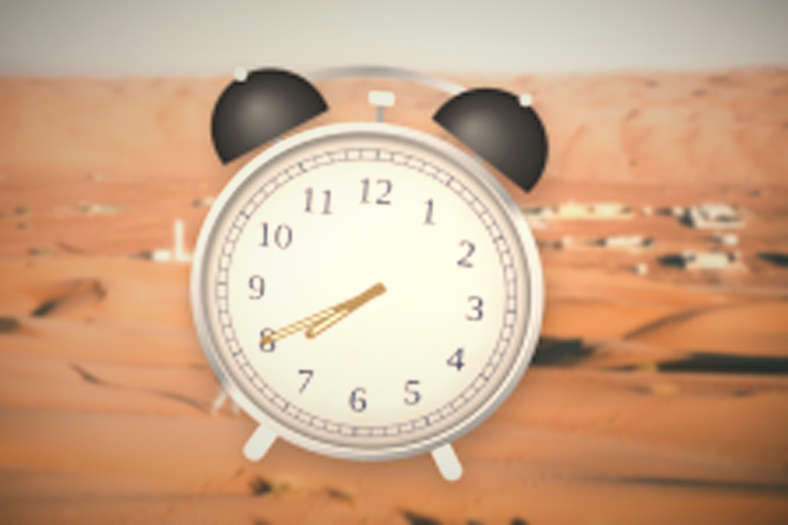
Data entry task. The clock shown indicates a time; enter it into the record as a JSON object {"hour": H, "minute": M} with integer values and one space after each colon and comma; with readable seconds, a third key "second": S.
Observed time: {"hour": 7, "minute": 40}
